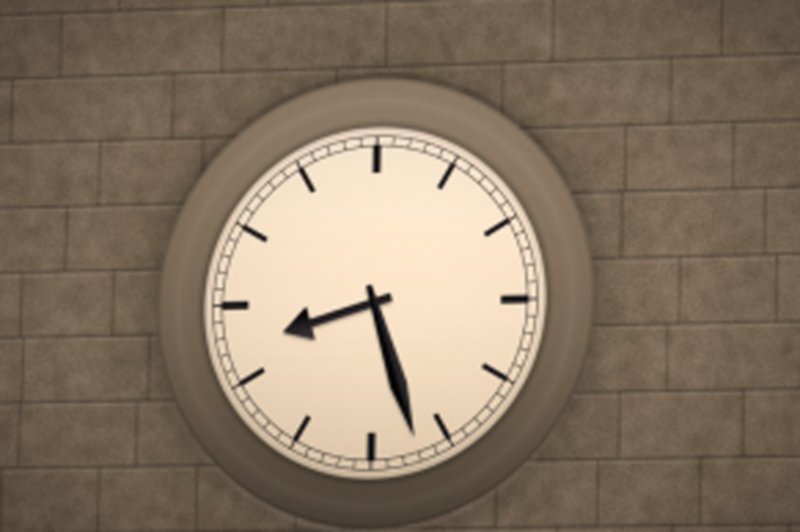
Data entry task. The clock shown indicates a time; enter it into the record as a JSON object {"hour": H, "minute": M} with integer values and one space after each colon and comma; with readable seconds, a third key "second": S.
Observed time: {"hour": 8, "minute": 27}
